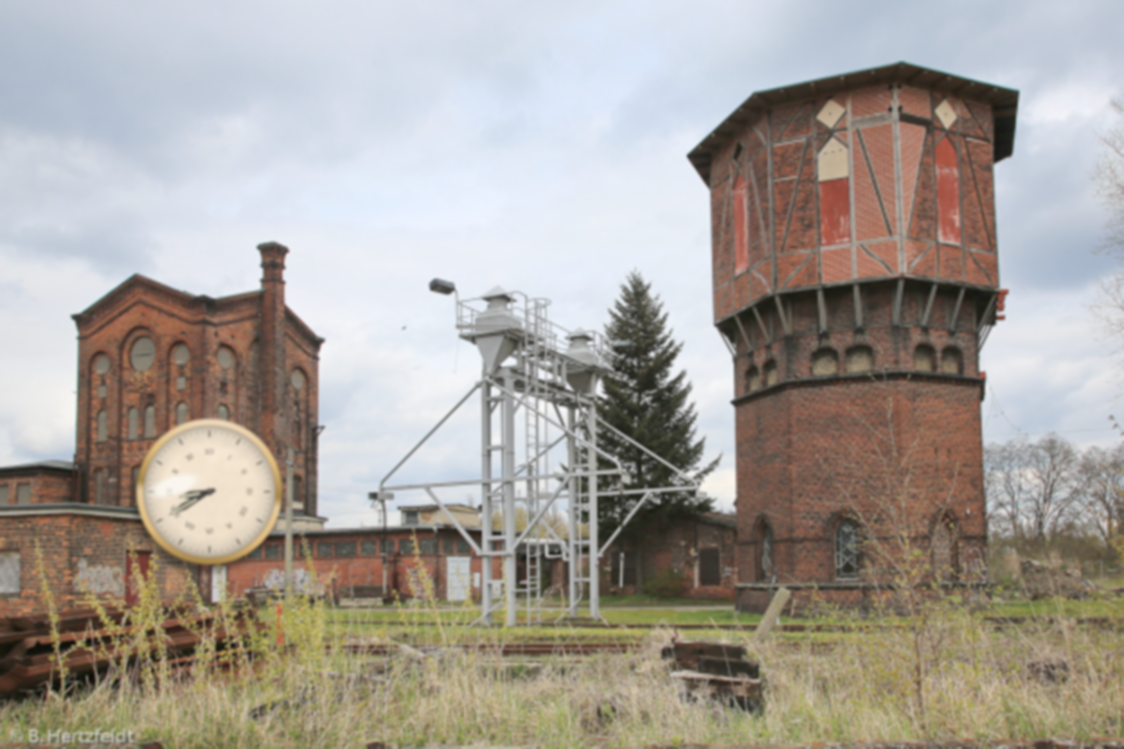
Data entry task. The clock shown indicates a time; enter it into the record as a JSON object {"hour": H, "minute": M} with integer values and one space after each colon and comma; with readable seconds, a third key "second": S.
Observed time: {"hour": 8, "minute": 40}
